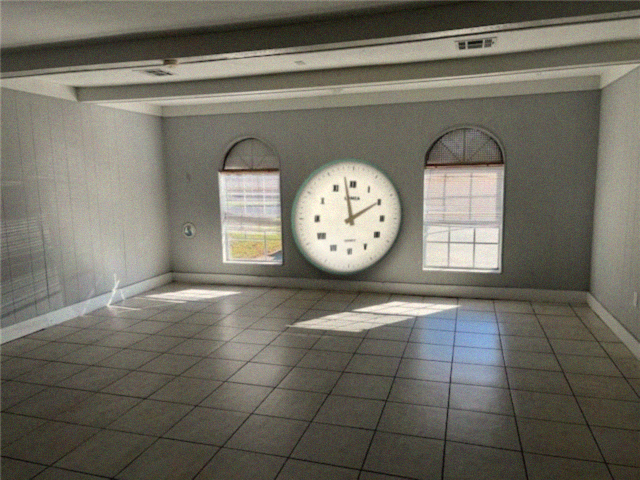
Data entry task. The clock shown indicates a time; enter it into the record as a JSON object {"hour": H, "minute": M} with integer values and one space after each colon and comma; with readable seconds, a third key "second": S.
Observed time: {"hour": 1, "minute": 58}
